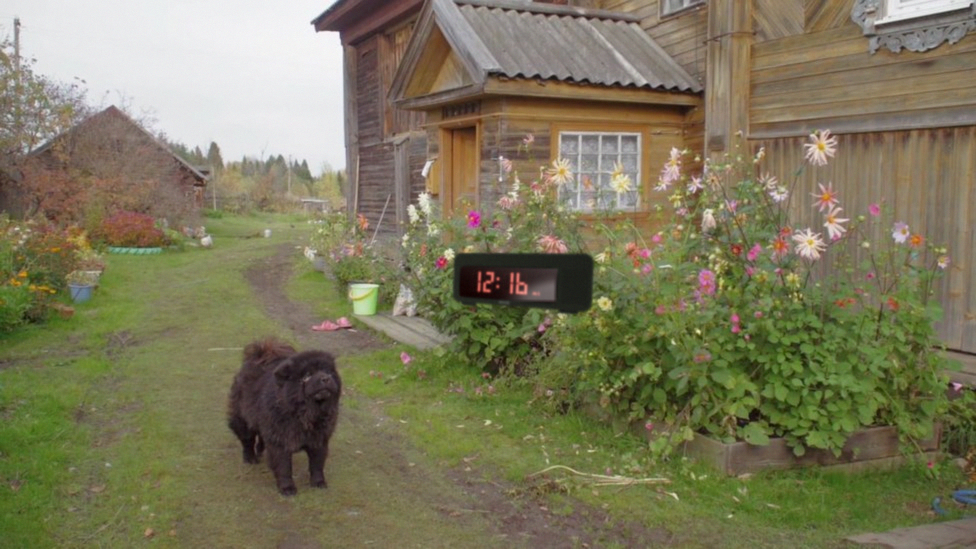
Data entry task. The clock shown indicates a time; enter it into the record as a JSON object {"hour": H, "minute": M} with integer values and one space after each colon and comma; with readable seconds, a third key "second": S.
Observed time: {"hour": 12, "minute": 16}
